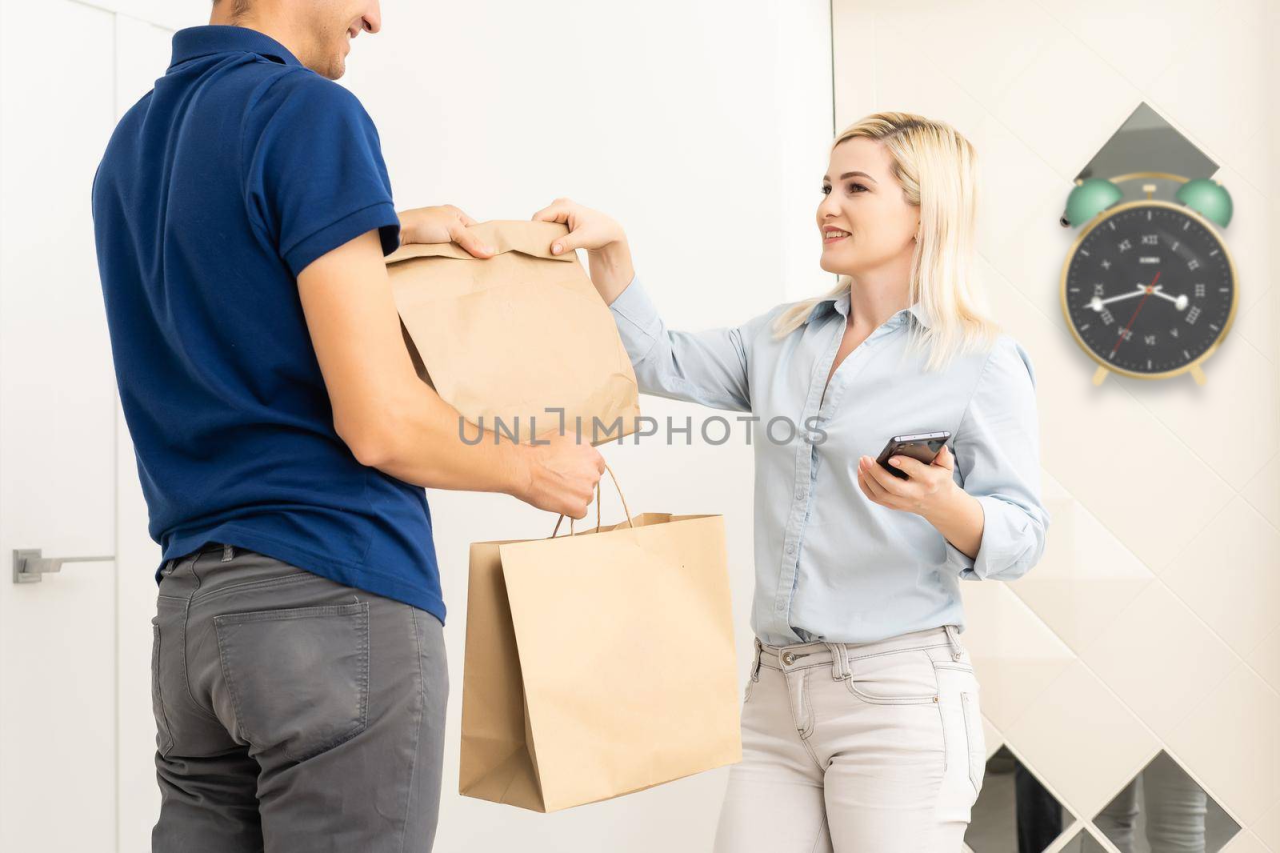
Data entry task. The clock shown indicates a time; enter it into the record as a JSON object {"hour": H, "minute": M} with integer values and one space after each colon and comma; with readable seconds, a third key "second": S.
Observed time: {"hour": 3, "minute": 42, "second": 35}
